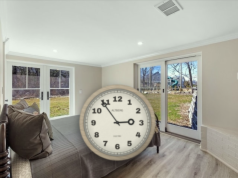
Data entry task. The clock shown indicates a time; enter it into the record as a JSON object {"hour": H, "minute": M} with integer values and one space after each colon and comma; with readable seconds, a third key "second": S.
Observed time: {"hour": 2, "minute": 54}
